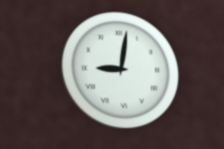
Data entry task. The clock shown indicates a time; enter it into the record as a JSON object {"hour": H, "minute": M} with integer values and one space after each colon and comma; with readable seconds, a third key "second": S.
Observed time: {"hour": 9, "minute": 2}
